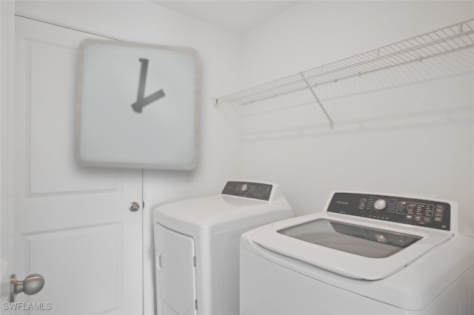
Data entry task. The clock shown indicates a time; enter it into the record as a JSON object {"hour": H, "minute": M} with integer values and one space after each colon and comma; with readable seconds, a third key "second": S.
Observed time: {"hour": 2, "minute": 1}
